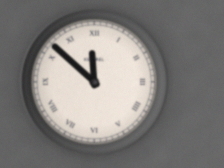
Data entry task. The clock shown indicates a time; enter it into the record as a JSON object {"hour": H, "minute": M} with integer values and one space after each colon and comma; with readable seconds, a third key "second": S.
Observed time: {"hour": 11, "minute": 52}
